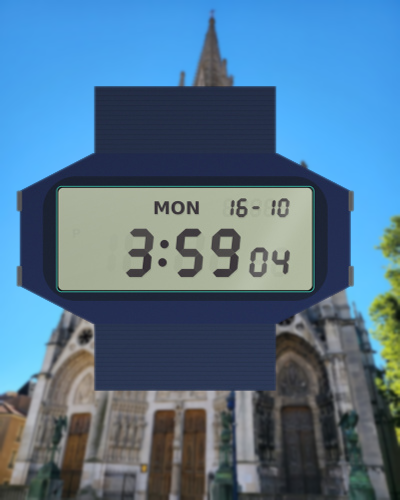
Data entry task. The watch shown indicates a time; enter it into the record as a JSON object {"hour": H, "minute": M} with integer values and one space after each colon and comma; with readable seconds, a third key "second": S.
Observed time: {"hour": 3, "minute": 59, "second": 4}
